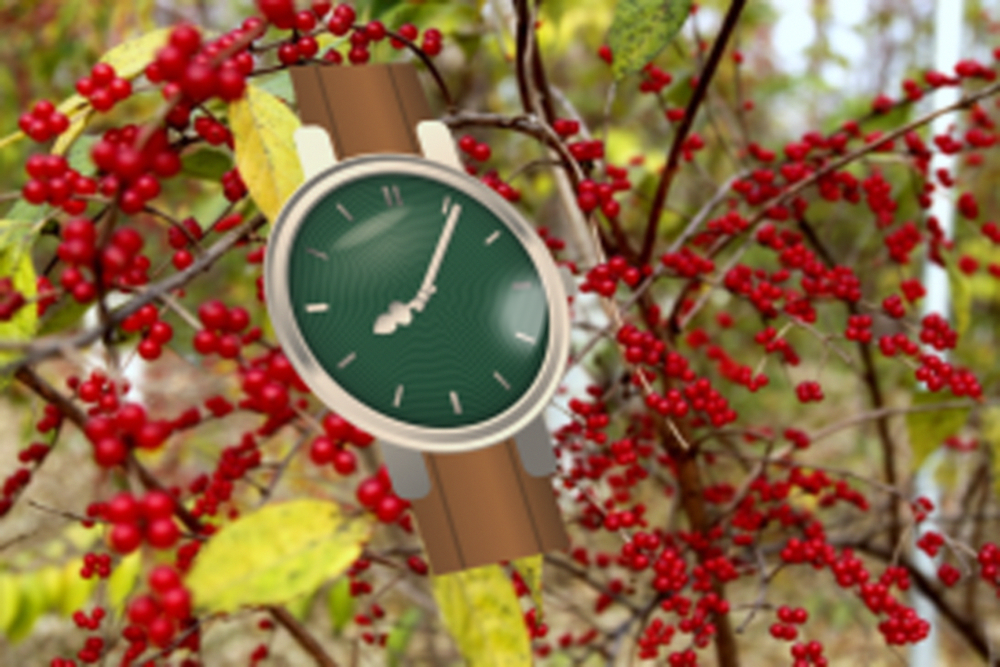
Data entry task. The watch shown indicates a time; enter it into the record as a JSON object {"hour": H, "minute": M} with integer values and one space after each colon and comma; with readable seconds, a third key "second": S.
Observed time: {"hour": 8, "minute": 6}
